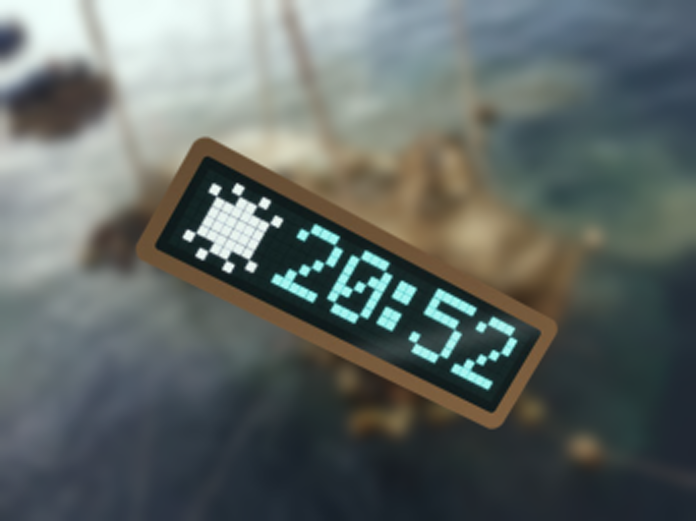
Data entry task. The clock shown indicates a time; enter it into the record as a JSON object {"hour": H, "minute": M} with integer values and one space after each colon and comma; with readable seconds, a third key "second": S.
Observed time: {"hour": 20, "minute": 52}
